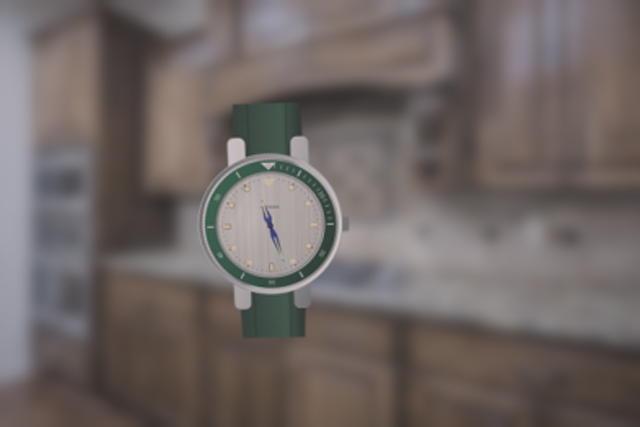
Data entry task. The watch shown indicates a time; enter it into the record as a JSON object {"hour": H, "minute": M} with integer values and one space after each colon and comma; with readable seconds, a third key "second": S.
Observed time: {"hour": 11, "minute": 27}
